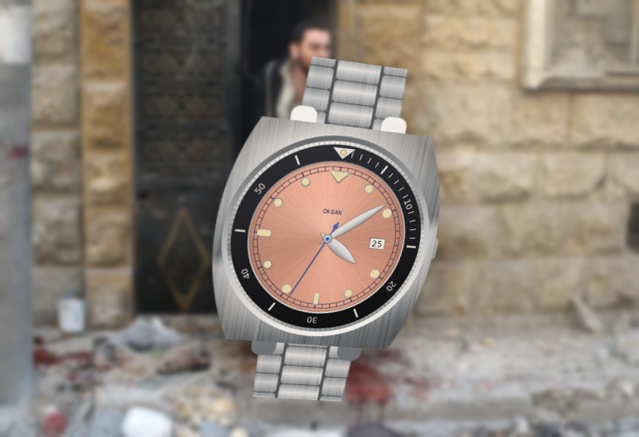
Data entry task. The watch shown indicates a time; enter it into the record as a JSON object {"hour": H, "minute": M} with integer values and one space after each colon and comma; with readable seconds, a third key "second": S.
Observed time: {"hour": 4, "minute": 8, "second": 34}
